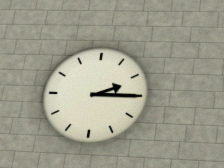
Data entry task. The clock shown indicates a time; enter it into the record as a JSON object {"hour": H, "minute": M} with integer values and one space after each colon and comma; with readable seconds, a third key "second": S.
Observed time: {"hour": 2, "minute": 15}
